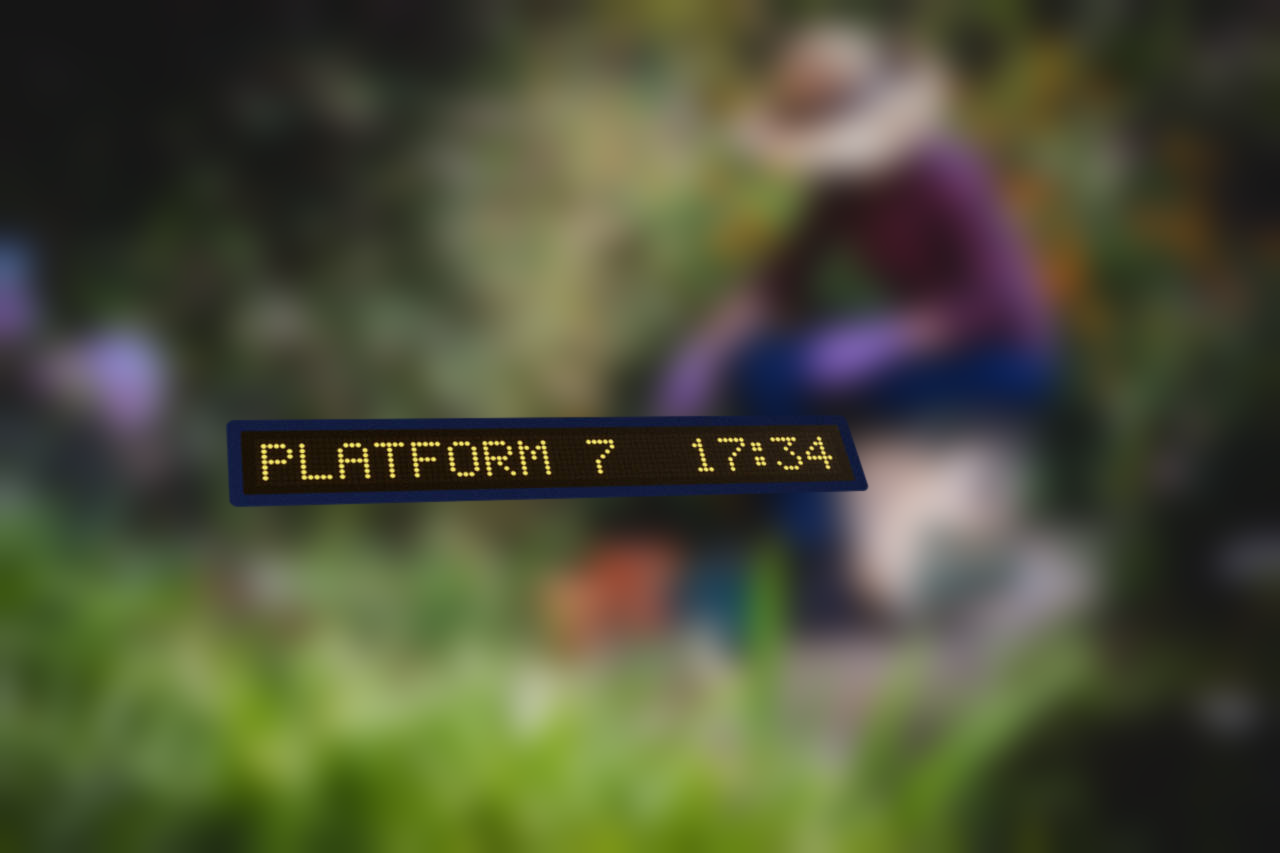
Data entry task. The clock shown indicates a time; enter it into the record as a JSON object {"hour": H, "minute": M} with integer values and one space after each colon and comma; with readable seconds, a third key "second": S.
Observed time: {"hour": 17, "minute": 34}
